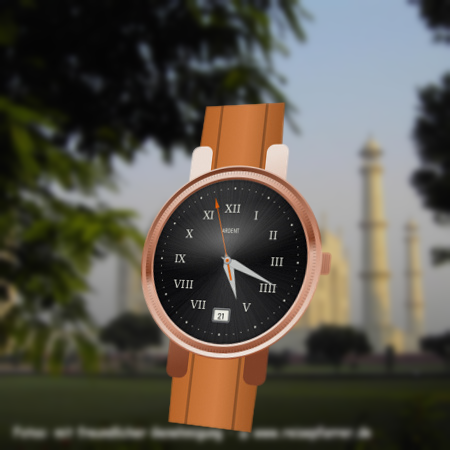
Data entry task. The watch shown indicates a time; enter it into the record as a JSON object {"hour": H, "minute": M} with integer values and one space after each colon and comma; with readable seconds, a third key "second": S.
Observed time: {"hour": 5, "minute": 18, "second": 57}
